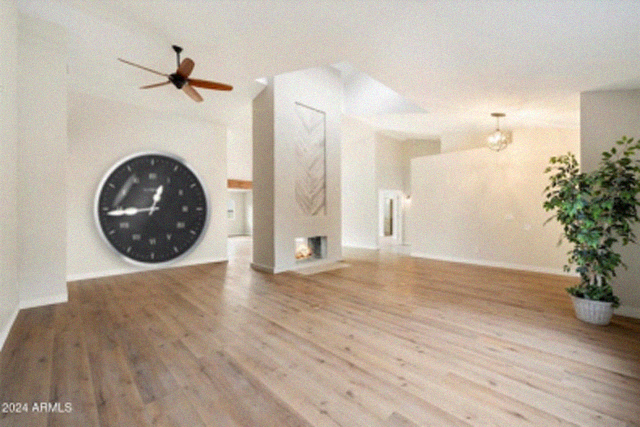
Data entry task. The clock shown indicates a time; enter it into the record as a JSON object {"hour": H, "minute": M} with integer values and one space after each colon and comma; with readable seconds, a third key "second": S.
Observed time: {"hour": 12, "minute": 44}
